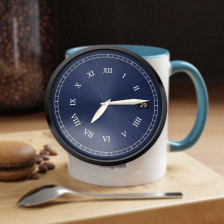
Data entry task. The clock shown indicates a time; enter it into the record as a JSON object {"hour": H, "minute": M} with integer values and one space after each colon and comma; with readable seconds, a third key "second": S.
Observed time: {"hour": 7, "minute": 14}
